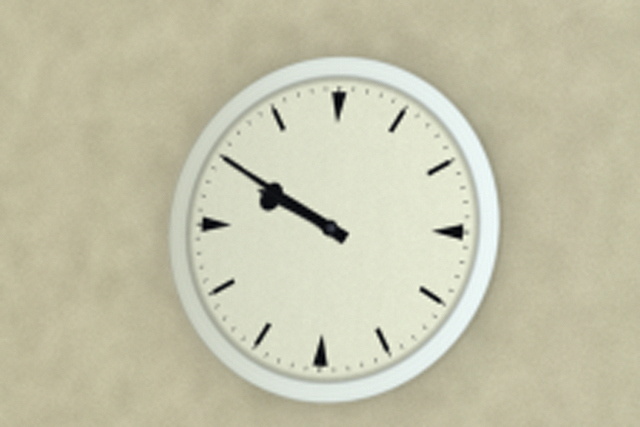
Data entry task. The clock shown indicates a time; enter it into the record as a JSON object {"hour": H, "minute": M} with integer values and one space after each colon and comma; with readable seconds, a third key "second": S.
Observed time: {"hour": 9, "minute": 50}
